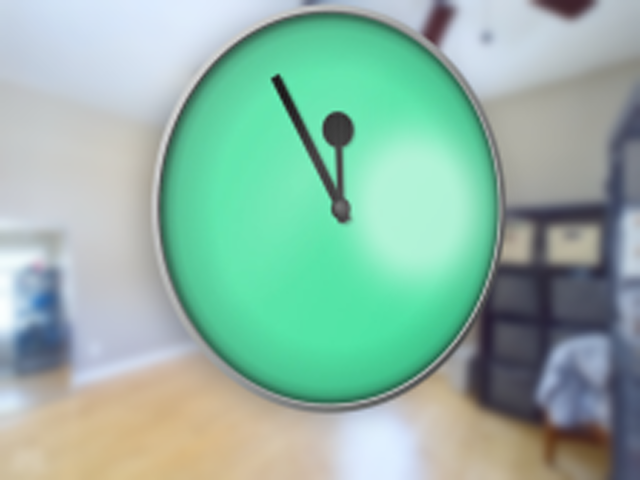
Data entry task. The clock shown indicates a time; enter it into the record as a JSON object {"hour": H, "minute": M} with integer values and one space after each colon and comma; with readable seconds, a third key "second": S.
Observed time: {"hour": 11, "minute": 55}
